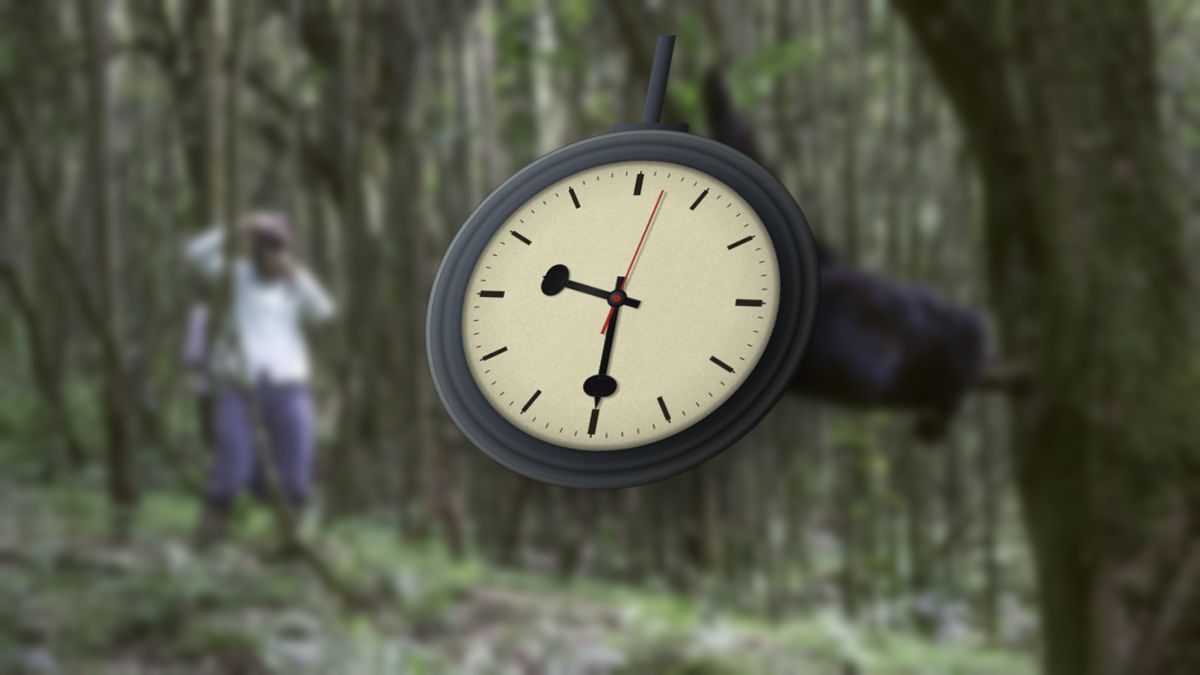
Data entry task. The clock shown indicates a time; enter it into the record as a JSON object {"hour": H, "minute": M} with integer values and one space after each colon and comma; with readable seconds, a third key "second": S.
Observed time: {"hour": 9, "minute": 30, "second": 2}
